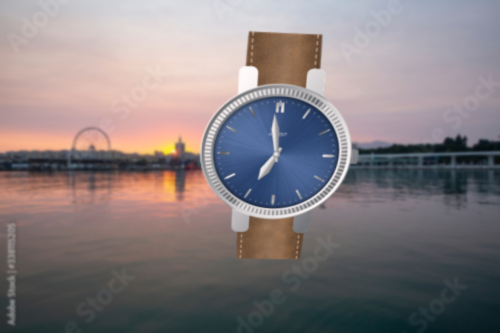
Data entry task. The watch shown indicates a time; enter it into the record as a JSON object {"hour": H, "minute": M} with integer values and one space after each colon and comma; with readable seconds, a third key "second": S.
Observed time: {"hour": 6, "minute": 59}
